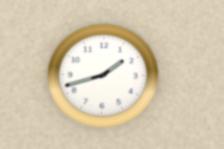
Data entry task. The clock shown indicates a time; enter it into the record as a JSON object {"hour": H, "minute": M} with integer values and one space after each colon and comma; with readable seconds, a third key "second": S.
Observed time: {"hour": 1, "minute": 42}
